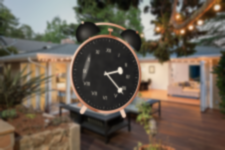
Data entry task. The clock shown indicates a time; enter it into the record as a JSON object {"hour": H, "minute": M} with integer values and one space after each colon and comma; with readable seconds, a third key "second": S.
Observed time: {"hour": 2, "minute": 22}
